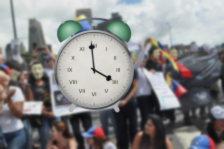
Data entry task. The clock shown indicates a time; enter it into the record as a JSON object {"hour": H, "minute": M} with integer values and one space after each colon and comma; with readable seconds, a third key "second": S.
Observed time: {"hour": 3, "minute": 59}
